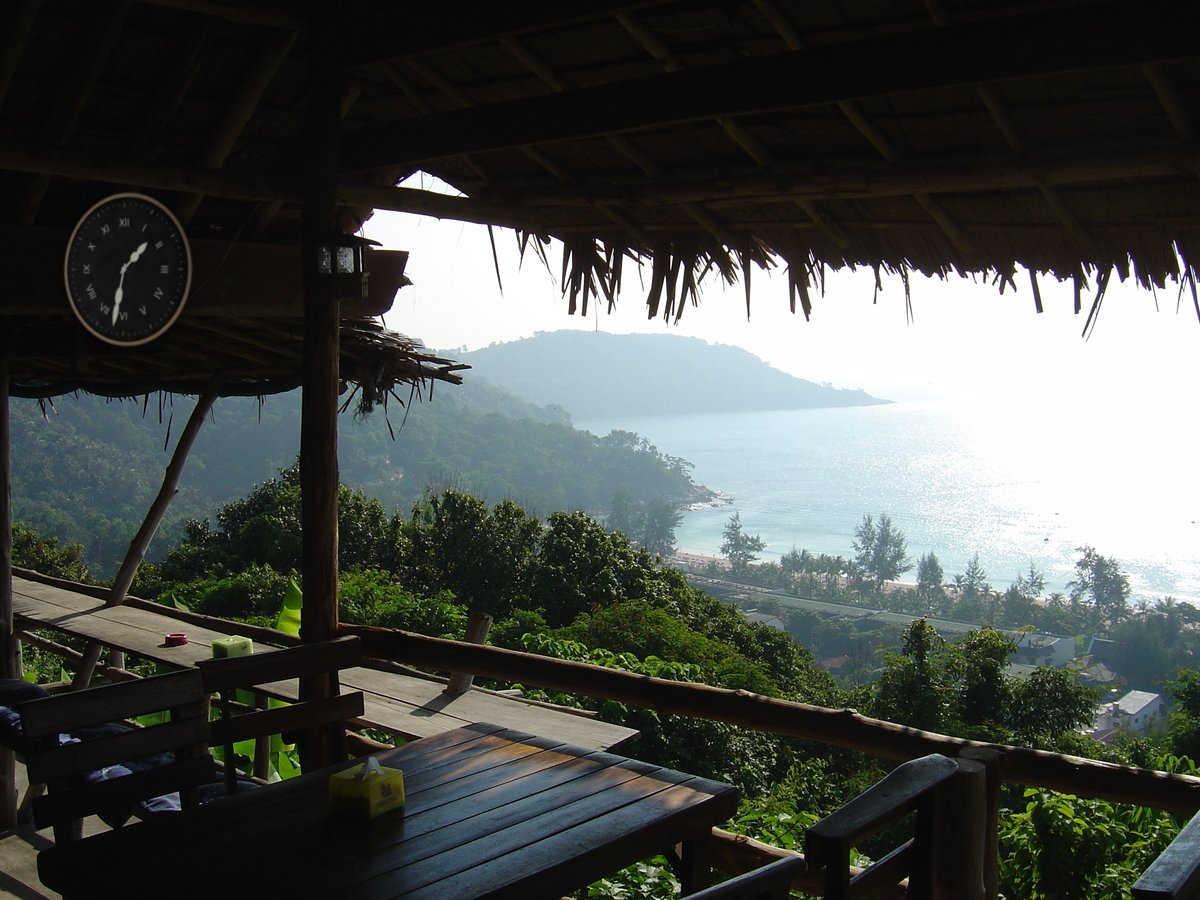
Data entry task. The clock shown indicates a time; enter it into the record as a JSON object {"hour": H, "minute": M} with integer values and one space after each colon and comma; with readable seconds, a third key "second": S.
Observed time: {"hour": 1, "minute": 32}
